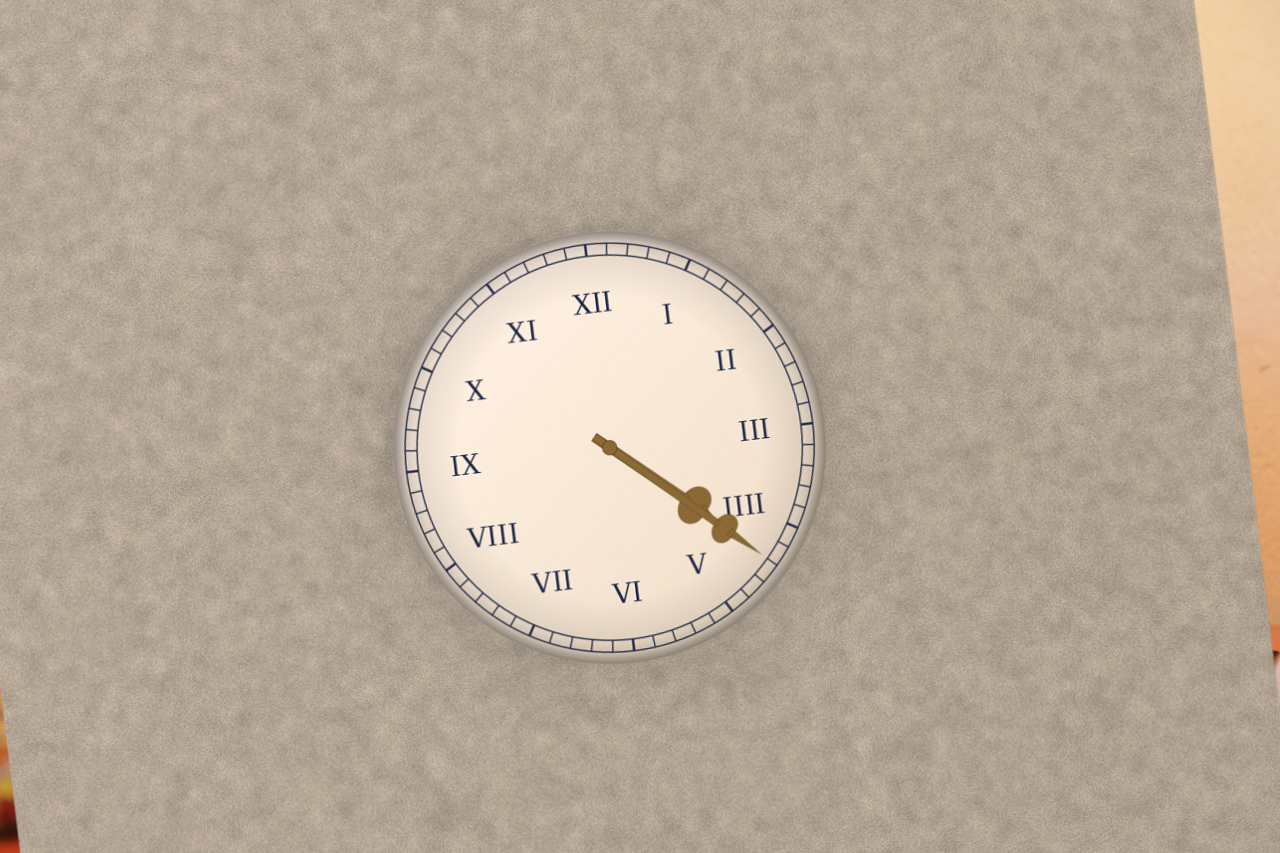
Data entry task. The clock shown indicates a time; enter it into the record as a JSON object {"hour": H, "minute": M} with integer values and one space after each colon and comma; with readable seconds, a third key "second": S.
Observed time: {"hour": 4, "minute": 22}
